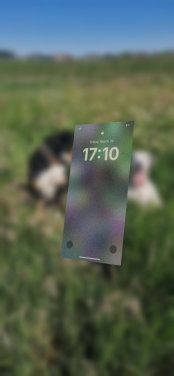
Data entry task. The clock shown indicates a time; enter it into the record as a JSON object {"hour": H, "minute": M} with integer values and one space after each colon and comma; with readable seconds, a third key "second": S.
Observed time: {"hour": 17, "minute": 10}
